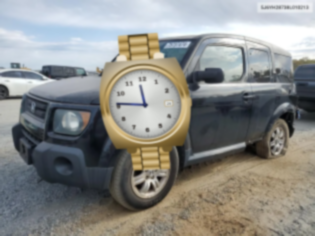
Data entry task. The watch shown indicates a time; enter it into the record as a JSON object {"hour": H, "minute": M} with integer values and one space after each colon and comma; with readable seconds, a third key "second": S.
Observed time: {"hour": 11, "minute": 46}
